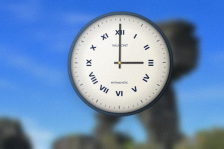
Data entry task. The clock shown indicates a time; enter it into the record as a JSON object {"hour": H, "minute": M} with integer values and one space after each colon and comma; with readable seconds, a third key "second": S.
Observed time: {"hour": 3, "minute": 0}
